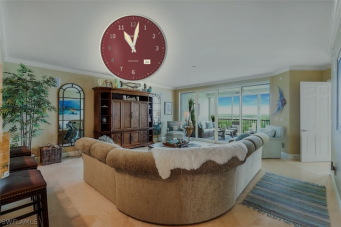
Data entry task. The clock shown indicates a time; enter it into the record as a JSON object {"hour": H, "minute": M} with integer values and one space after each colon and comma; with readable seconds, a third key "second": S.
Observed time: {"hour": 11, "minute": 2}
